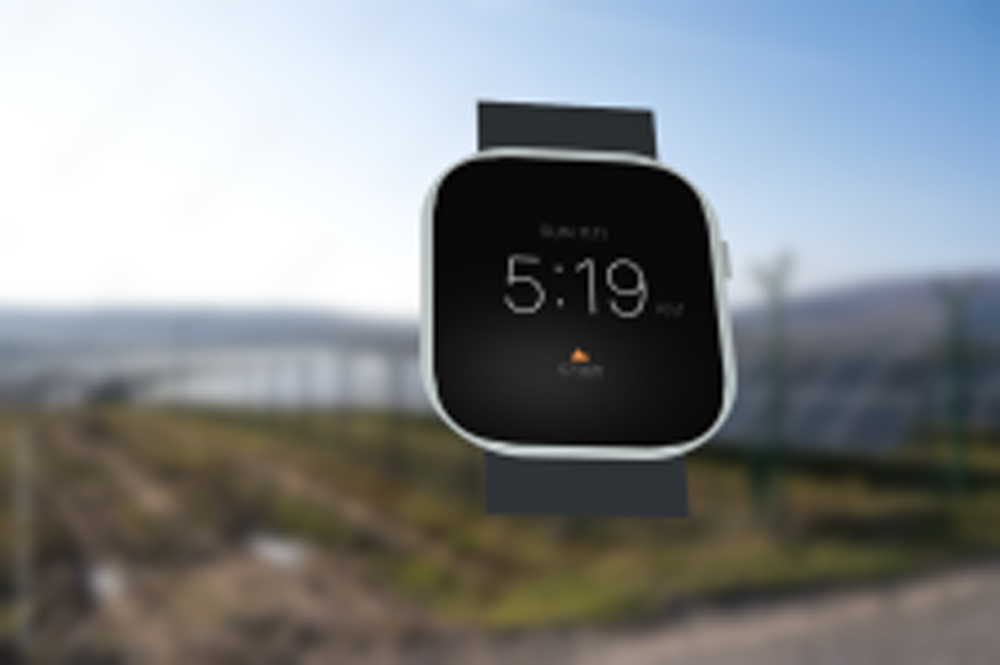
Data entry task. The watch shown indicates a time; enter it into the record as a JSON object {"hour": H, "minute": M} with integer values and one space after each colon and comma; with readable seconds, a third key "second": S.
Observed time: {"hour": 5, "minute": 19}
